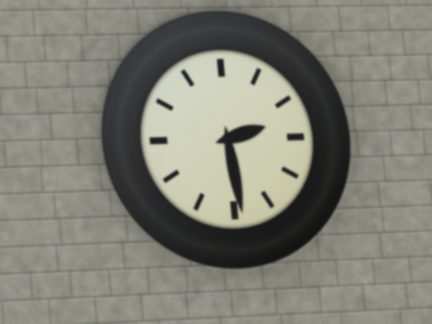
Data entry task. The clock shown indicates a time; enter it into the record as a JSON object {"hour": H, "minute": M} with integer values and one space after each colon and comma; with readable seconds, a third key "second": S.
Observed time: {"hour": 2, "minute": 29}
